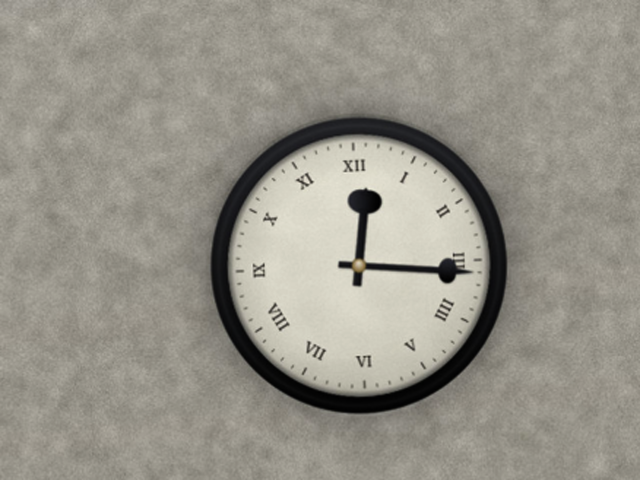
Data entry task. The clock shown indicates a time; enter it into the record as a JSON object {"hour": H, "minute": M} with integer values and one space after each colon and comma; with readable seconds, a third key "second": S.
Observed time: {"hour": 12, "minute": 16}
